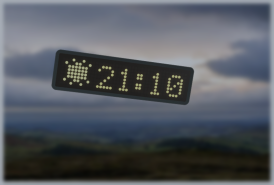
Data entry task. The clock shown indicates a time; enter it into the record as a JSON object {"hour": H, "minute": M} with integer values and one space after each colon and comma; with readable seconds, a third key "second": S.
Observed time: {"hour": 21, "minute": 10}
